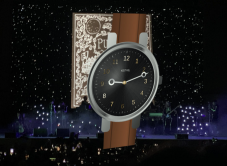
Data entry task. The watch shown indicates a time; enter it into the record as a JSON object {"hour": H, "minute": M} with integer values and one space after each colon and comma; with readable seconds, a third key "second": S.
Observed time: {"hour": 9, "minute": 12}
